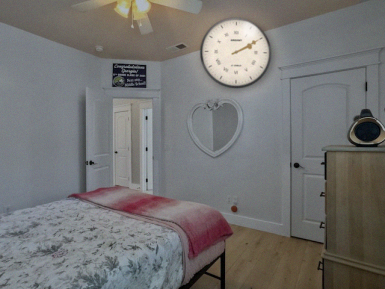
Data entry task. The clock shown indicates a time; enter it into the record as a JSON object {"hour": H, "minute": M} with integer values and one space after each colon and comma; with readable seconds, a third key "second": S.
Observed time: {"hour": 2, "minute": 10}
